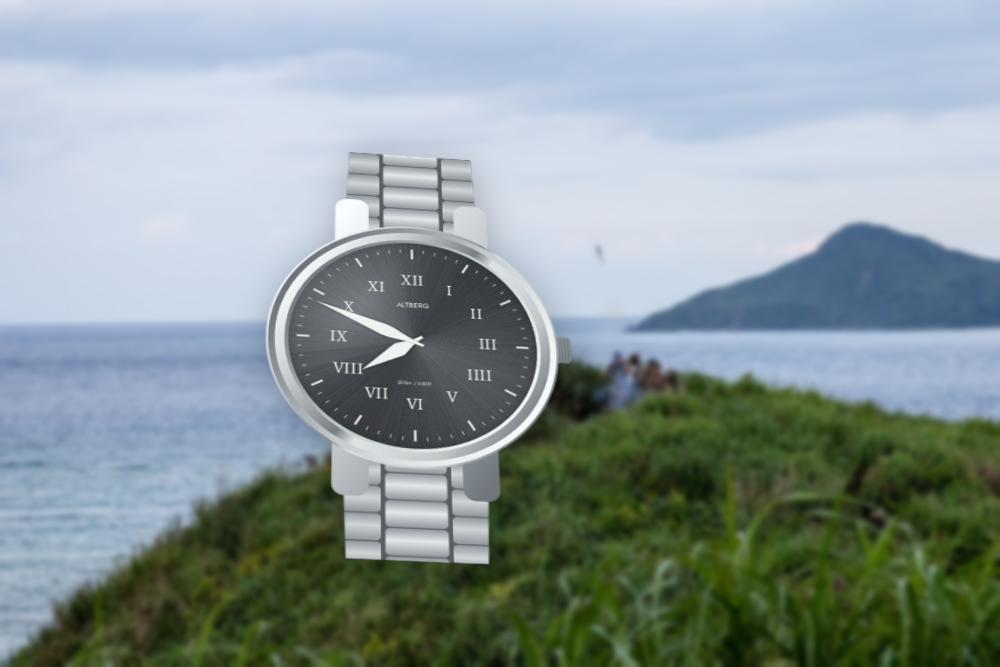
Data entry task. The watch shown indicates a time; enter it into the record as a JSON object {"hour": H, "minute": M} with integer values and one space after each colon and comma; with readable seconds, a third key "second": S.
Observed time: {"hour": 7, "minute": 49}
